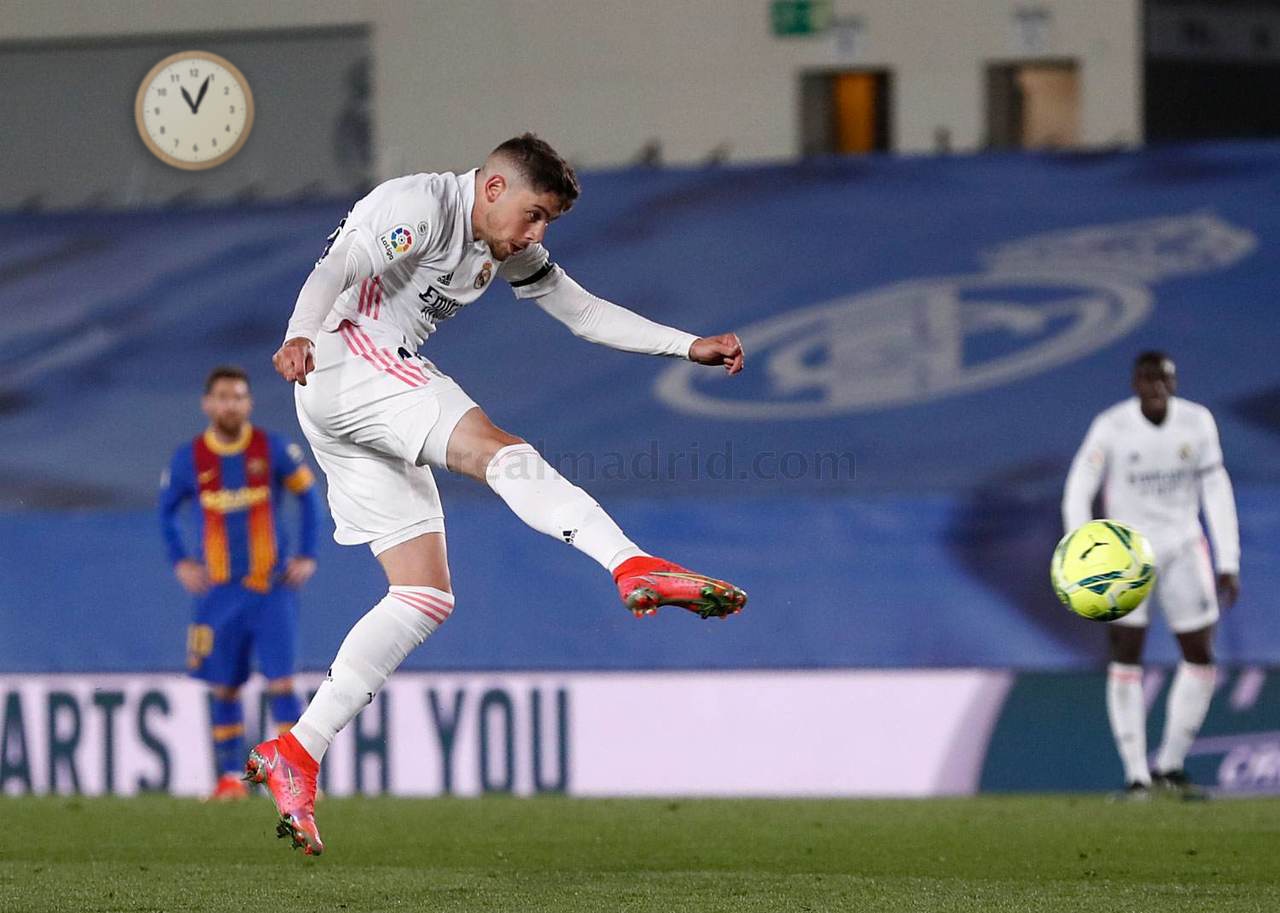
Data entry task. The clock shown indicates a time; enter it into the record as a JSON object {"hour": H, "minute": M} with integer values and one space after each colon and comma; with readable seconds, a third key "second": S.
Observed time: {"hour": 11, "minute": 4}
